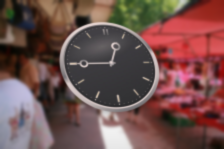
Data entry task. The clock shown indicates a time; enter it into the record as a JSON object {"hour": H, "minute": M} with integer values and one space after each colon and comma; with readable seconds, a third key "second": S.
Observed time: {"hour": 12, "minute": 45}
